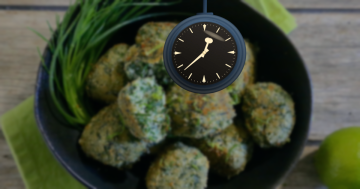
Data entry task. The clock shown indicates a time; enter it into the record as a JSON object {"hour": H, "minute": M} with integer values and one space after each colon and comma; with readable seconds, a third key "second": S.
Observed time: {"hour": 12, "minute": 38}
